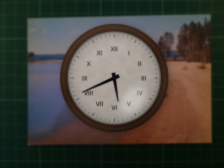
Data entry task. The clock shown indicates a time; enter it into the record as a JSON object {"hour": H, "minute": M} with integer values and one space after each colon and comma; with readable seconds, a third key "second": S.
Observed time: {"hour": 5, "minute": 41}
